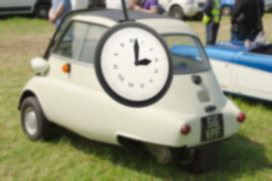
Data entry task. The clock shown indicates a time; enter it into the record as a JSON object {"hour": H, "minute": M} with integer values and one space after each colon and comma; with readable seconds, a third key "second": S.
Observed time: {"hour": 3, "minute": 2}
